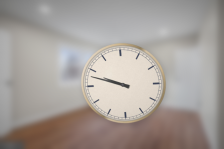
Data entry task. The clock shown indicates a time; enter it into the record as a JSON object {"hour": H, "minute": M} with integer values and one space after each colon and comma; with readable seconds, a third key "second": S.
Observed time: {"hour": 9, "minute": 48}
